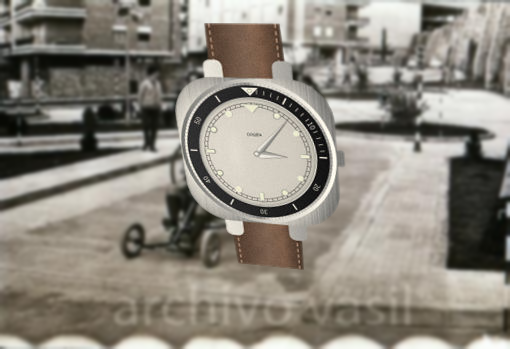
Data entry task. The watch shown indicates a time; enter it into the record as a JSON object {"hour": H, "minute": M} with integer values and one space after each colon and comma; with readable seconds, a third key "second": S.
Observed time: {"hour": 3, "minute": 7}
